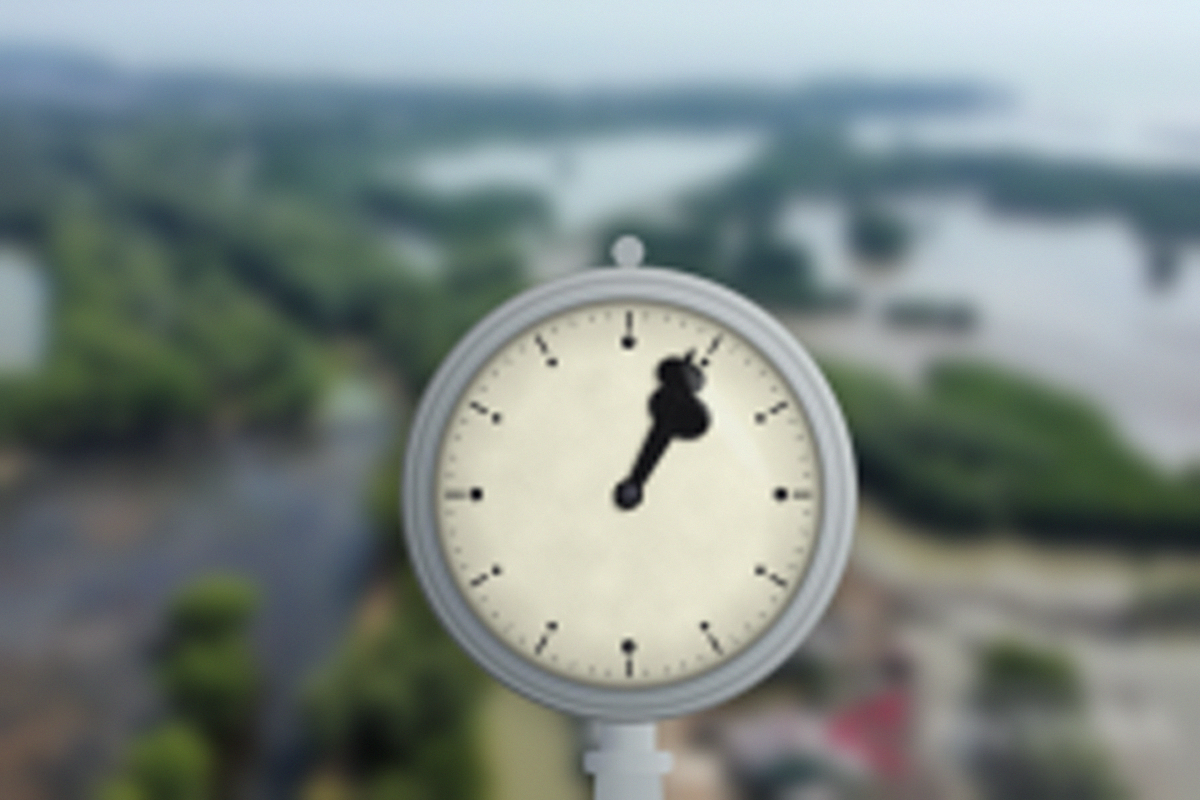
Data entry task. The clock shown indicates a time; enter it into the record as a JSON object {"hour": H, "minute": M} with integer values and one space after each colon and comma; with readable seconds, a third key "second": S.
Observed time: {"hour": 1, "minute": 4}
